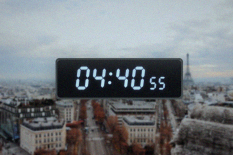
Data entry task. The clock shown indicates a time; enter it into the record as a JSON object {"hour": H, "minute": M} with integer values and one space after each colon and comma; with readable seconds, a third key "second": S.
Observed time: {"hour": 4, "minute": 40, "second": 55}
